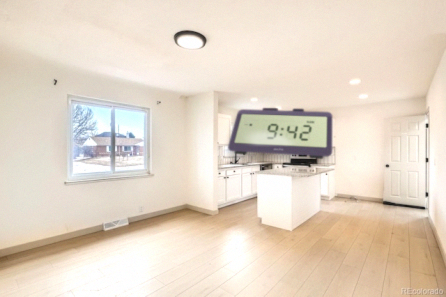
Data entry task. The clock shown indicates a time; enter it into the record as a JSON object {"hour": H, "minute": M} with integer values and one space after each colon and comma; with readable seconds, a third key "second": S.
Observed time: {"hour": 9, "minute": 42}
